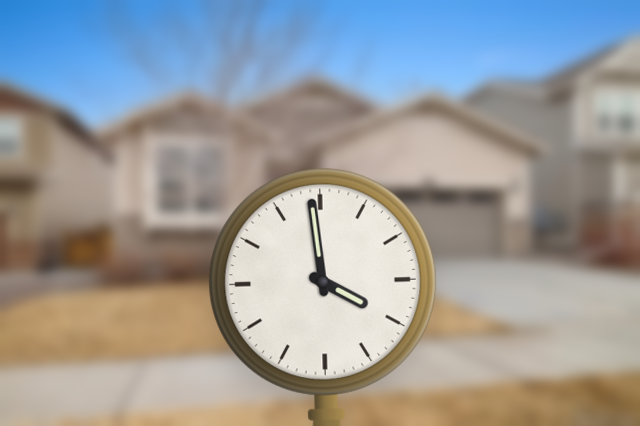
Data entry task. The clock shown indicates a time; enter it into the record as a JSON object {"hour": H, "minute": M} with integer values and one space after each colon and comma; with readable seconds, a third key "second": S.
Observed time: {"hour": 3, "minute": 59}
